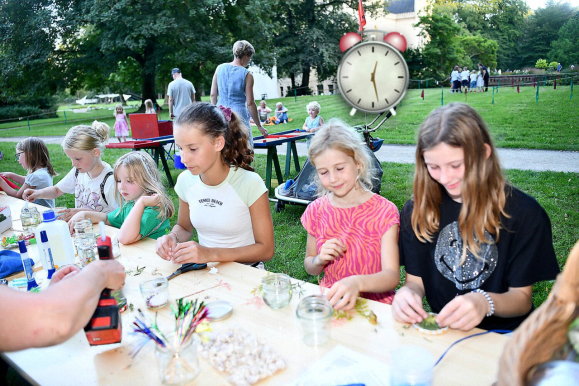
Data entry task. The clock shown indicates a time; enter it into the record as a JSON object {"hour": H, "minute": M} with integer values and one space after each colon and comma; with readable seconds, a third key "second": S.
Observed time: {"hour": 12, "minute": 28}
